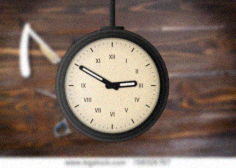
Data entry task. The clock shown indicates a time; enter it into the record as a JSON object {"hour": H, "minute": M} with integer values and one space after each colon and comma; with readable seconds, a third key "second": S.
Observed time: {"hour": 2, "minute": 50}
